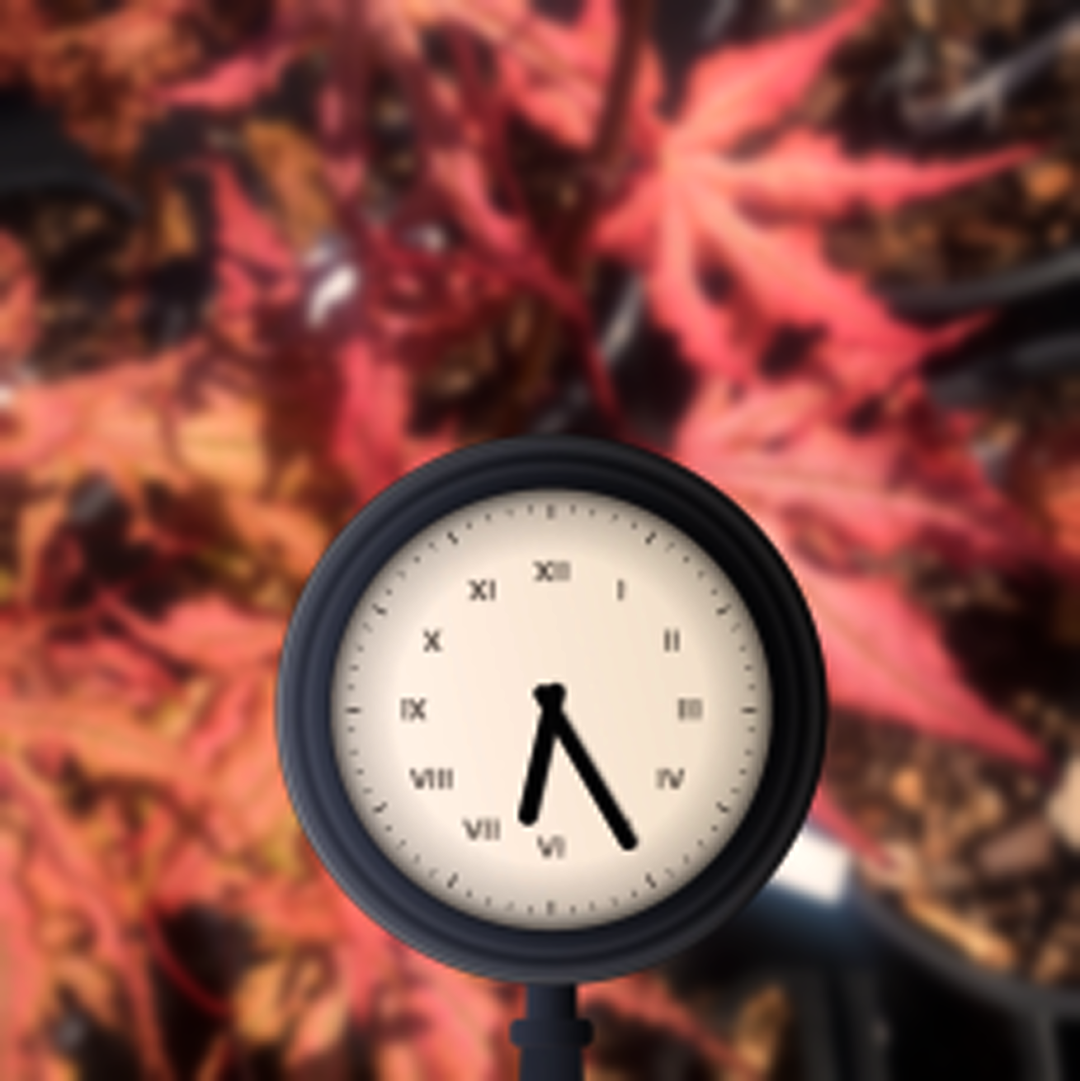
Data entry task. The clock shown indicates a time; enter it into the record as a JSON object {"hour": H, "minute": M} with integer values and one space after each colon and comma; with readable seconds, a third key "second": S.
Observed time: {"hour": 6, "minute": 25}
